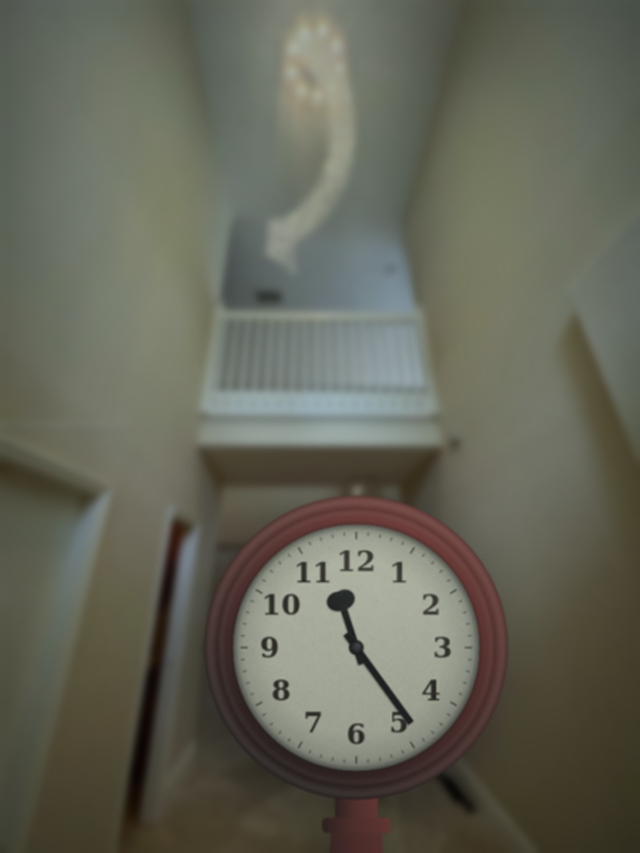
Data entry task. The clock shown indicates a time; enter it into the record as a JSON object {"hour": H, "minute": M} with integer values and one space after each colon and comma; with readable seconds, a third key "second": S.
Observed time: {"hour": 11, "minute": 24}
